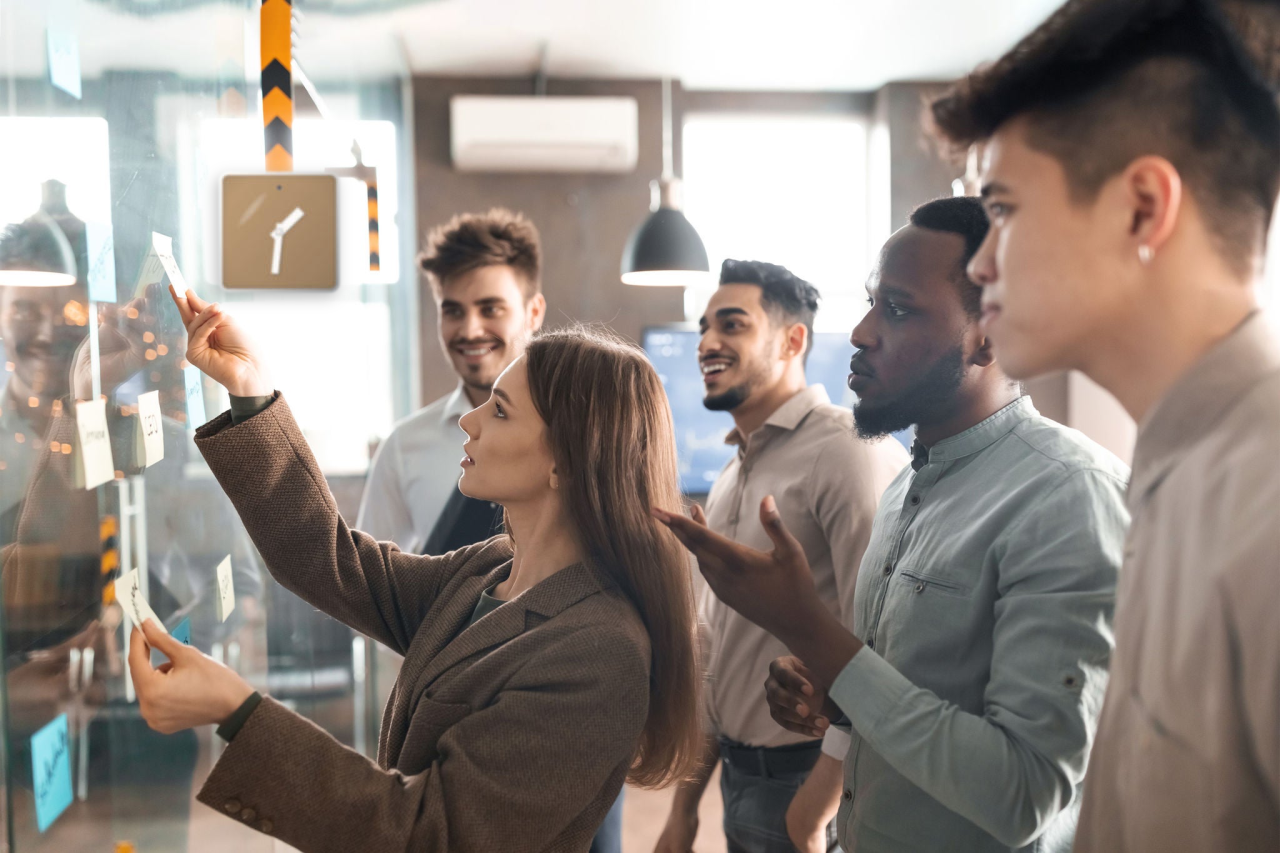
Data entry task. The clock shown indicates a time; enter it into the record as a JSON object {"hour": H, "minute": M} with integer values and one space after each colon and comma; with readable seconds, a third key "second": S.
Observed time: {"hour": 1, "minute": 31}
